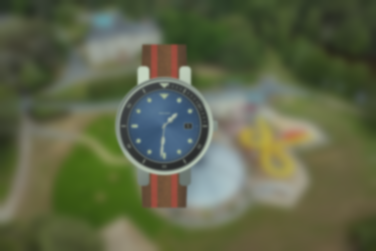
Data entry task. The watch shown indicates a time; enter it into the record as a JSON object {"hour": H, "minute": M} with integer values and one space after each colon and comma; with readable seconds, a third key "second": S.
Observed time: {"hour": 1, "minute": 31}
